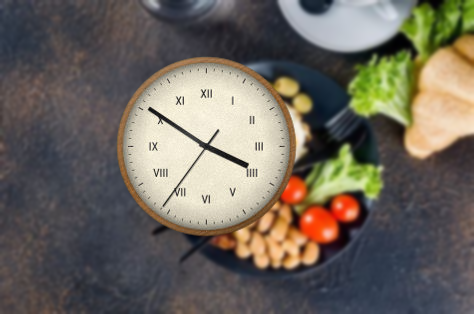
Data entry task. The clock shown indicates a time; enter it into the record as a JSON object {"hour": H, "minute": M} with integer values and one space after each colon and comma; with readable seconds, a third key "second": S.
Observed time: {"hour": 3, "minute": 50, "second": 36}
